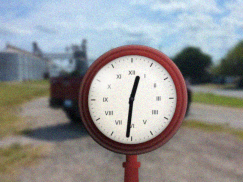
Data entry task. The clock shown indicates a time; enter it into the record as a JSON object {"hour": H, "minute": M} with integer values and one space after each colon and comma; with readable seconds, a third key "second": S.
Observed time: {"hour": 12, "minute": 31}
